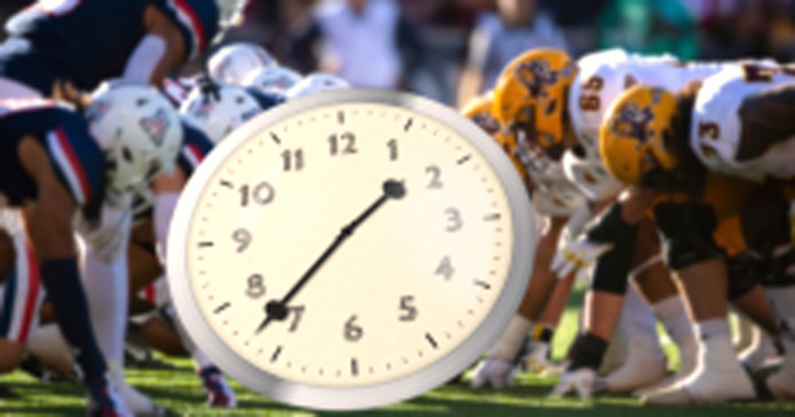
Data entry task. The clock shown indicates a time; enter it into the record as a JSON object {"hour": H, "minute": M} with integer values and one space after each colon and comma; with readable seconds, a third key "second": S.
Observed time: {"hour": 1, "minute": 37}
